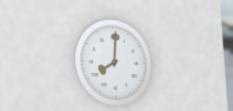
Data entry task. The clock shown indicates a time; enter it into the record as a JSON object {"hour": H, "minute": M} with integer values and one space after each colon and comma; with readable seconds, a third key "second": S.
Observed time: {"hour": 8, "minute": 1}
